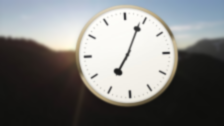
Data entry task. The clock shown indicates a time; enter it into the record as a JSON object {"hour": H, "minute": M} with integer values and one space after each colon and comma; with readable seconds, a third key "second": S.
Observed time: {"hour": 7, "minute": 4}
